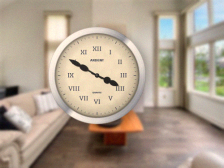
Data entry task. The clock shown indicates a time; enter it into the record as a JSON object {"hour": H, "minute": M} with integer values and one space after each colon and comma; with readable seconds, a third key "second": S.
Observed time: {"hour": 3, "minute": 50}
